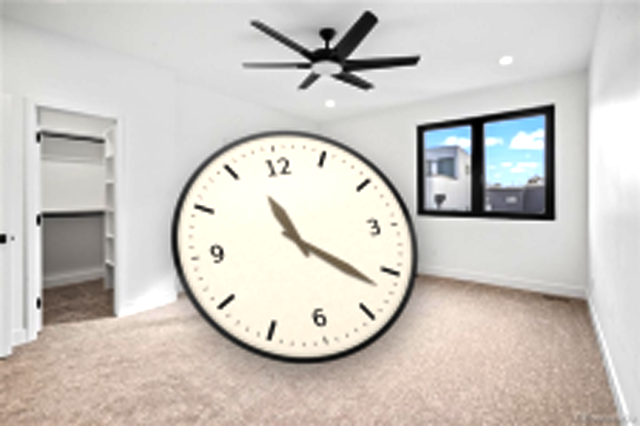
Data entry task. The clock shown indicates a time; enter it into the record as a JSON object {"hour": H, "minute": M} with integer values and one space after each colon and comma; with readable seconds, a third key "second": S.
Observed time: {"hour": 11, "minute": 22}
